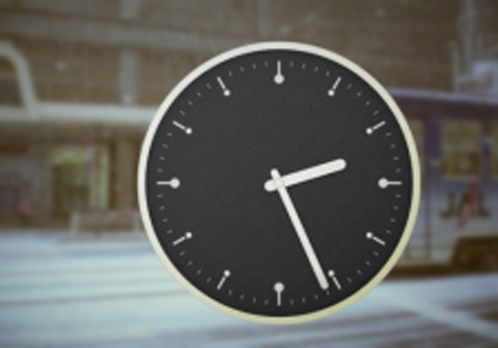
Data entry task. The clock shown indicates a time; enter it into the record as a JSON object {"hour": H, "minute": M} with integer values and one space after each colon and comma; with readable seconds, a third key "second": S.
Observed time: {"hour": 2, "minute": 26}
